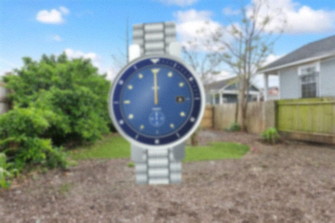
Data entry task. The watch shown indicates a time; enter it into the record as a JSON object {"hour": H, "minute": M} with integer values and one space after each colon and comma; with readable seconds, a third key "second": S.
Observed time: {"hour": 12, "minute": 0}
